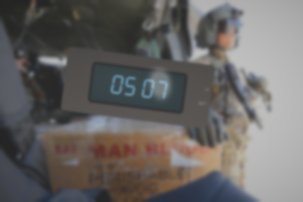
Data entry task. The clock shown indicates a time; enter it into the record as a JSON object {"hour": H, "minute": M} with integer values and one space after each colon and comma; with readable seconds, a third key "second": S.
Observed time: {"hour": 5, "minute": 7}
